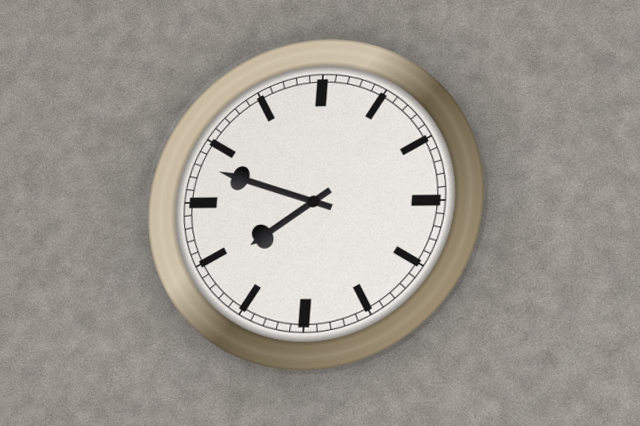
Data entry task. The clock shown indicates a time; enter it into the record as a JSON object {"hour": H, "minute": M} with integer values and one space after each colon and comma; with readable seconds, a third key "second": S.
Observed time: {"hour": 7, "minute": 48}
